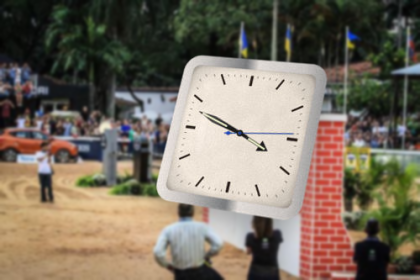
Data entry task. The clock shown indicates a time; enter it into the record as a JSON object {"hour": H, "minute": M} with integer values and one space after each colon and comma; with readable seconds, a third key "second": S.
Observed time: {"hour": 3, "minute": 48, "second": 14}
